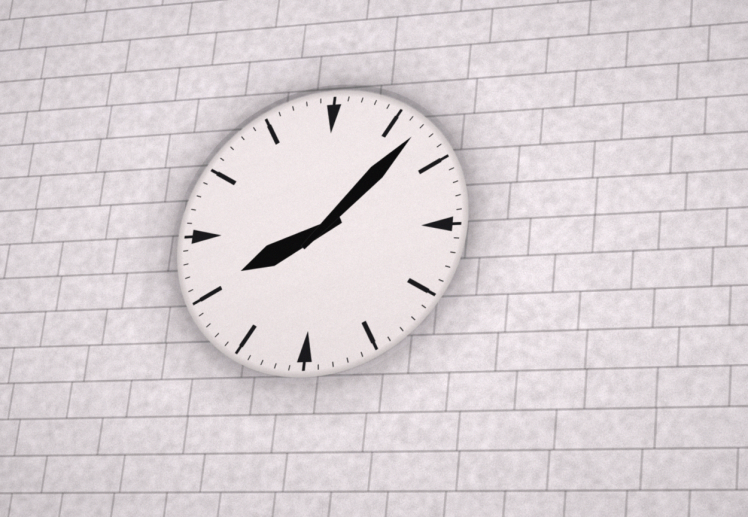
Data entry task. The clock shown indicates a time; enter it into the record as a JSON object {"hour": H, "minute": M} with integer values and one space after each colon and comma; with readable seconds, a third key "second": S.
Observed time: {"hour": 8, "minute": 7}
